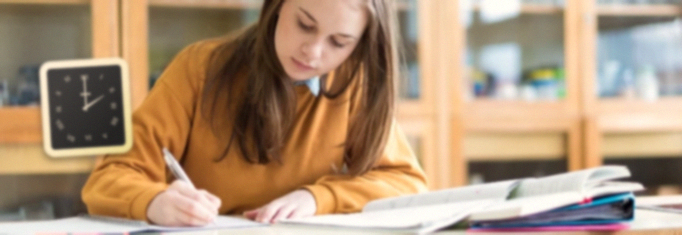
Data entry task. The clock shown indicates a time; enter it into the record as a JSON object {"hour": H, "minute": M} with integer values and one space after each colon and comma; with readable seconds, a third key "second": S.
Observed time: {"hour": 2, "minute": 0}
